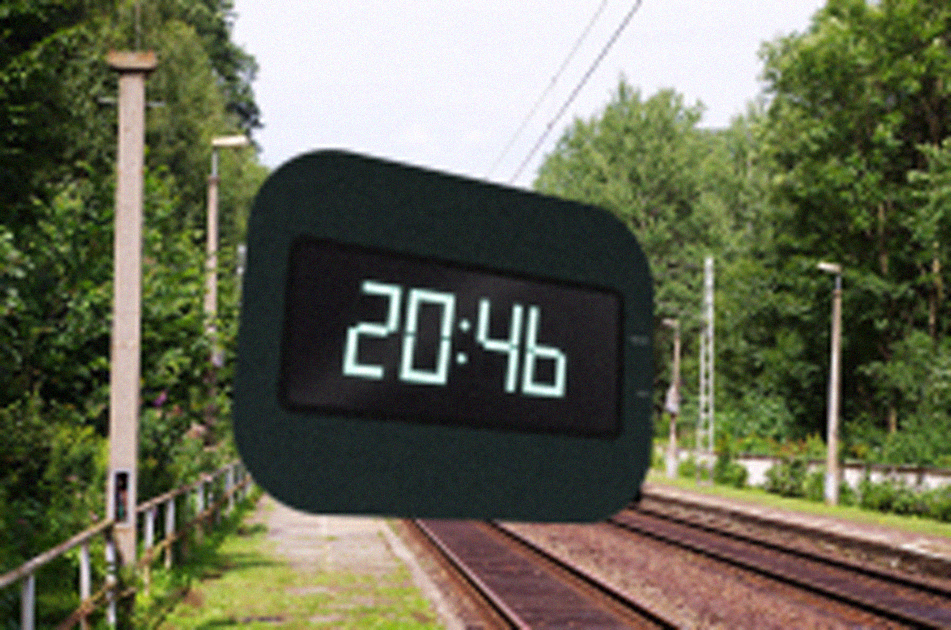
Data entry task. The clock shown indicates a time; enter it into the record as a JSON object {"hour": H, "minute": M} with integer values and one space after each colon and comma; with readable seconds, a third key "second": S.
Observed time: {"hour": 20, "minute": 46}
